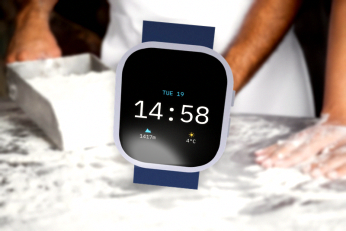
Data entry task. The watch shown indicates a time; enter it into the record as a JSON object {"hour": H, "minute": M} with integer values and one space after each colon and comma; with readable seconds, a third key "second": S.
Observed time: {"hour": 14, "minute": 58}
